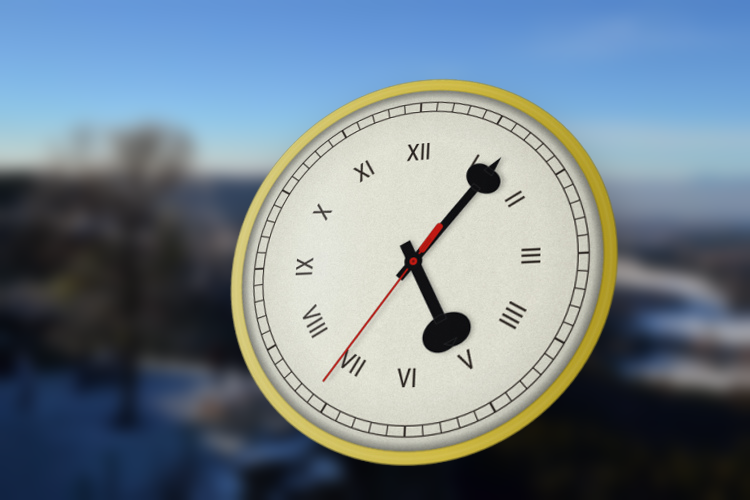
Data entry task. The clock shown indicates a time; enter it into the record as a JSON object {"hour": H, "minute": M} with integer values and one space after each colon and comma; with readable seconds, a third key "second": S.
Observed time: {"hour": 5, "minute": 6, "second": 36}
